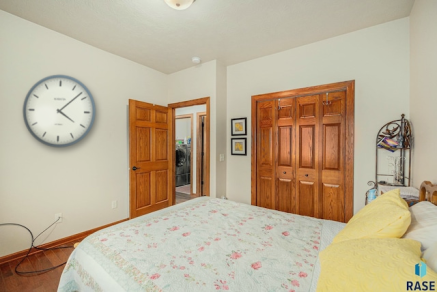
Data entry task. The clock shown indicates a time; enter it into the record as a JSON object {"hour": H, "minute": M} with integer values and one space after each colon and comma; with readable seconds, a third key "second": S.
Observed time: {"hour": 4, "minute": 8}
